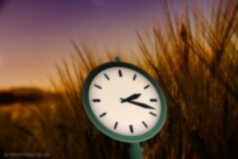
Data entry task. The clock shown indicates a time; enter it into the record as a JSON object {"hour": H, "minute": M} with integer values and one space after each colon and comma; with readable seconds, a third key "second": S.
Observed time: {"hour": 2, "minute": 18}
